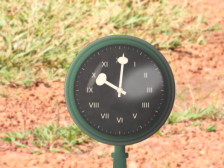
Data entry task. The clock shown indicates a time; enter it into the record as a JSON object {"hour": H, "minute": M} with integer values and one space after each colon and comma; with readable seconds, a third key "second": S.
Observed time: {"hour": 10, "minute": 1}
